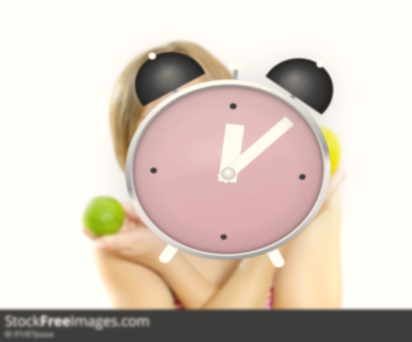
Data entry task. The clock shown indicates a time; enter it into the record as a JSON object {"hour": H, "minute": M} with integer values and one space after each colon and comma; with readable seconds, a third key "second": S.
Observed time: {"hour": 12, "minute": 7}
